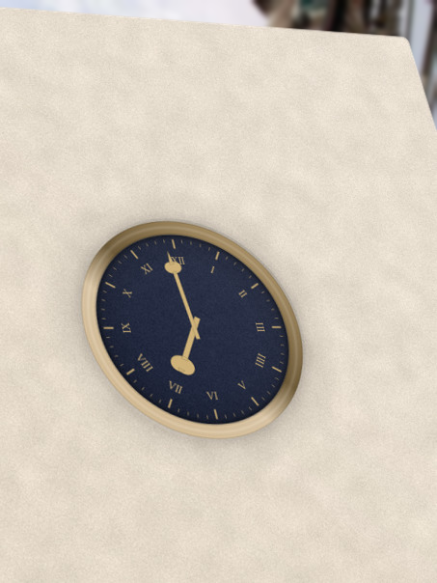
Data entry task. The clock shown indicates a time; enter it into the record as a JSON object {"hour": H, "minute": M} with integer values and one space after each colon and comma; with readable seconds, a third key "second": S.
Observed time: {"hour": 6, "minute": 59}
